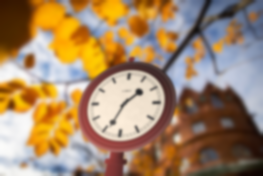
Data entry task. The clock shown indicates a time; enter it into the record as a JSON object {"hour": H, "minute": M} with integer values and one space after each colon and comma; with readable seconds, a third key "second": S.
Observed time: {"hour": 1, "minute": 34}
